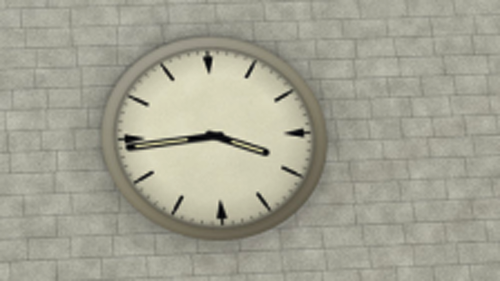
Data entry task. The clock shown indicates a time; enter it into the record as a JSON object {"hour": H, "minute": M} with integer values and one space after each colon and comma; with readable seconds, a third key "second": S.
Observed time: {"hour": 3, "minute": 44}
